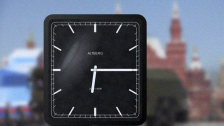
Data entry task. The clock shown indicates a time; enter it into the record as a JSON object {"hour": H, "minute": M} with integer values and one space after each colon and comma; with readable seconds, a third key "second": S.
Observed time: {"hour": 6, "minute": 15}
